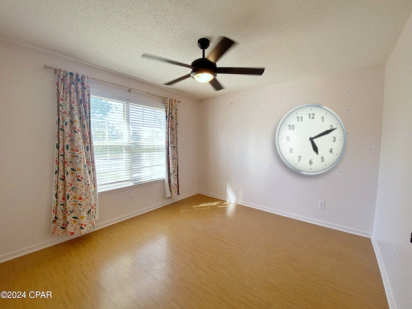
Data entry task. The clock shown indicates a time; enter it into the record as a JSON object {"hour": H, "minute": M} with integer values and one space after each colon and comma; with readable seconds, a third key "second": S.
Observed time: {"hour": 5, "minute": 11}
